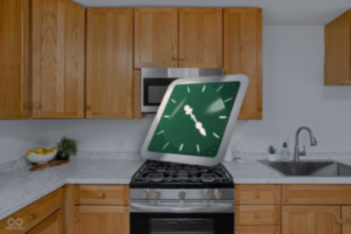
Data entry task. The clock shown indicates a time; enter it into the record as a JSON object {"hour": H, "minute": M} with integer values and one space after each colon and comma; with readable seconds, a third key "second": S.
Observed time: {"hour": 10, "minute": 22}
